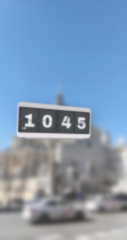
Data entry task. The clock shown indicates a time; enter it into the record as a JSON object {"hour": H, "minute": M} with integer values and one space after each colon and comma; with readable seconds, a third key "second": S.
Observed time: {"hour": 10, "minute": 45}
